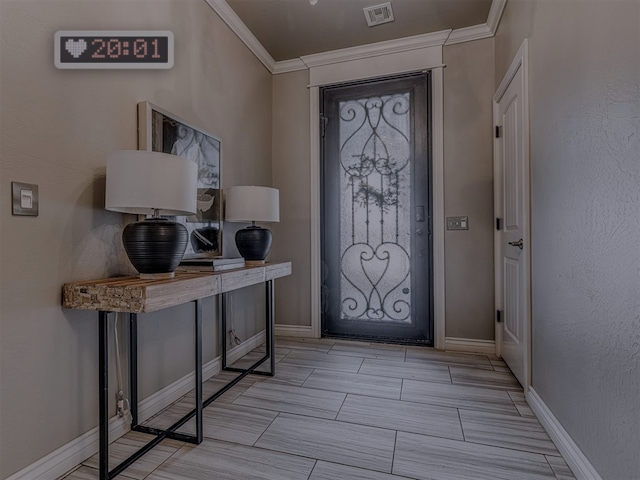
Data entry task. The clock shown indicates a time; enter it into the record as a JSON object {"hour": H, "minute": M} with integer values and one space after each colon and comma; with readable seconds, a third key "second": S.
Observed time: {"hour": 20, "minute": 1}
